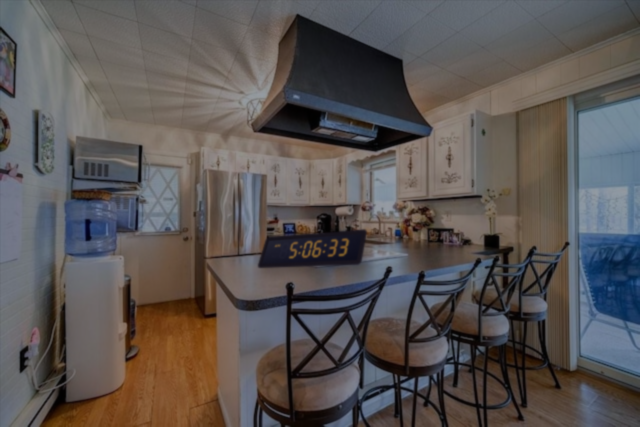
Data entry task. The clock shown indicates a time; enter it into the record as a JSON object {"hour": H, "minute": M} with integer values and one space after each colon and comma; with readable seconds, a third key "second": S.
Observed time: {"hour": 5, "minute": 6, "second": 33}
